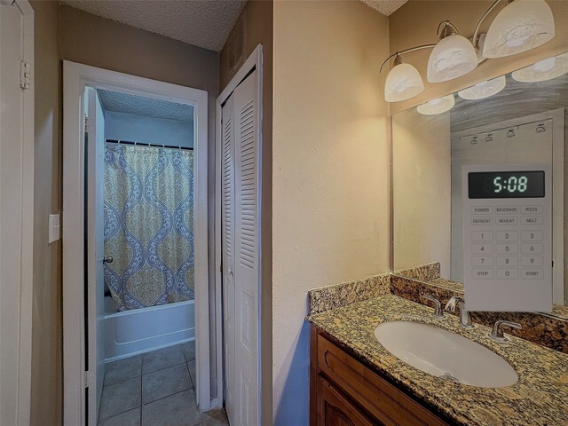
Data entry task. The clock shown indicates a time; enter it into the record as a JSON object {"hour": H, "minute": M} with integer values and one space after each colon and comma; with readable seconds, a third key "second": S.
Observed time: {"hour": 5, "minute": 8}
